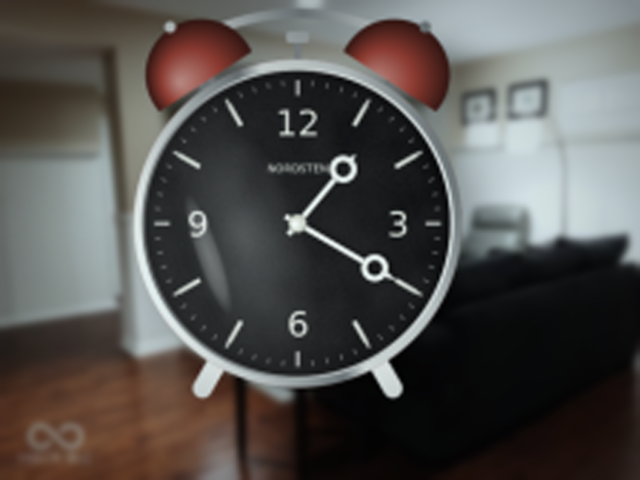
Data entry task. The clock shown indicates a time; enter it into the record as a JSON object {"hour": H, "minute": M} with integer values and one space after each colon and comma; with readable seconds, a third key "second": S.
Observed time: {"hour": 1, "minute": 20}
